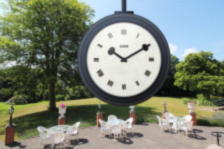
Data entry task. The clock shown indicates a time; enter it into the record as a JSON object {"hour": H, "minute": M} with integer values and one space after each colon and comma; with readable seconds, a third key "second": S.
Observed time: {"hour": 10, "minute": 10}
